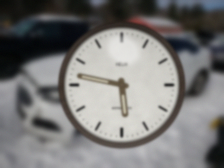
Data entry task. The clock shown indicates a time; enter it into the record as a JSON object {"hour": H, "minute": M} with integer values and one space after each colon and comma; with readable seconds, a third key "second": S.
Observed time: {"hour": 5, "minute": 47}
